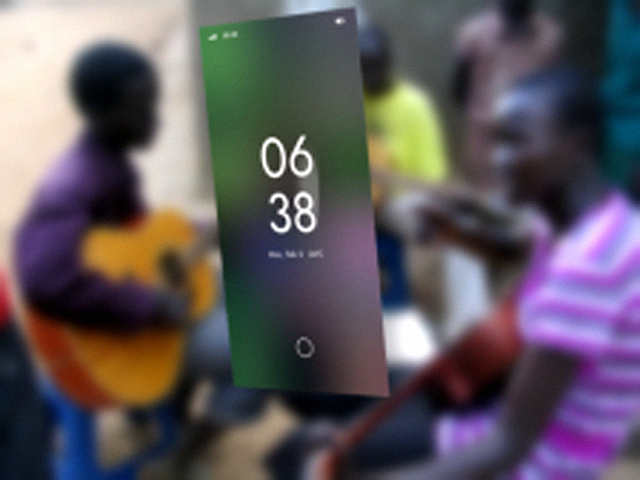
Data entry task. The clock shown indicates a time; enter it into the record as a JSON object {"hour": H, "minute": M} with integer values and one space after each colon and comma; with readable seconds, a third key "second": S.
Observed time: {"hour": 6, "minute": 38}
